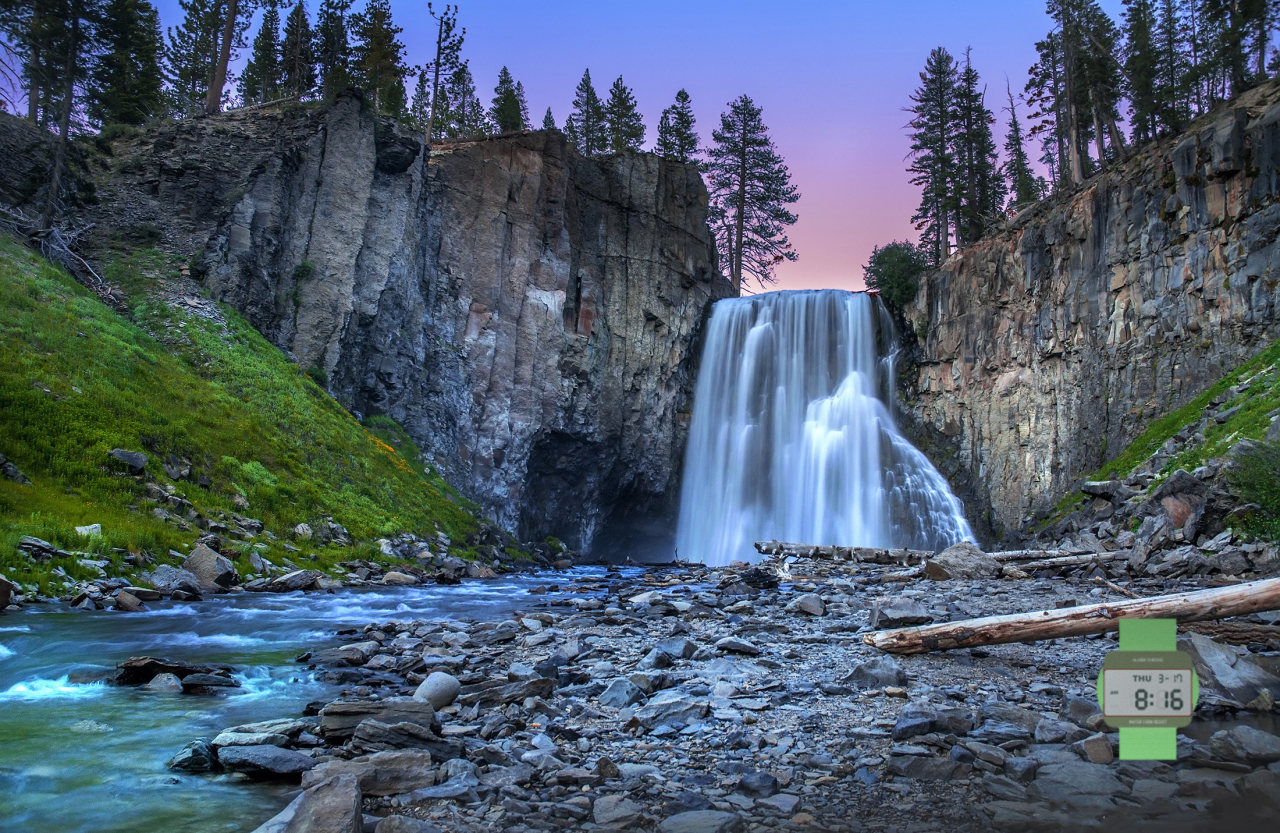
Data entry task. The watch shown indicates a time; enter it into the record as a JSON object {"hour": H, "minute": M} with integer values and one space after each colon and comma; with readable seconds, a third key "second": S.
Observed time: {"hour": 8, "minute": 16}
